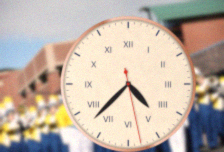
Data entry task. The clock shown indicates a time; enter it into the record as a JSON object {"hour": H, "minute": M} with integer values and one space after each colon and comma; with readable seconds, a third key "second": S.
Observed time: {"hour": 4, "minute": 37, "second": 28}
